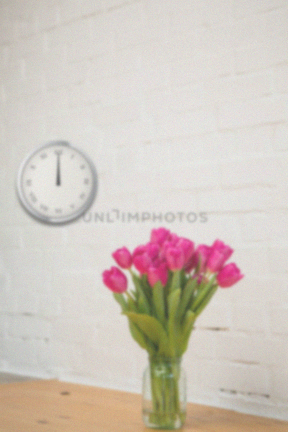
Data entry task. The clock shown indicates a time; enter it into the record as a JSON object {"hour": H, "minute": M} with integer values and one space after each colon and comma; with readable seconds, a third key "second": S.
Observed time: {"hour": 12, "minute": 0}
